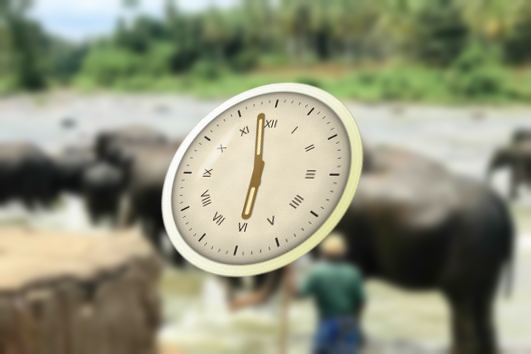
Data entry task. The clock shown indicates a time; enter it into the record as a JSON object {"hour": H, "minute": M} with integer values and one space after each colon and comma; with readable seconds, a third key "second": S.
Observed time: {"hour": 5, "minute": 58}
